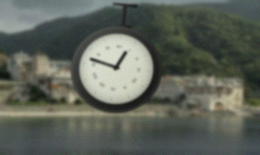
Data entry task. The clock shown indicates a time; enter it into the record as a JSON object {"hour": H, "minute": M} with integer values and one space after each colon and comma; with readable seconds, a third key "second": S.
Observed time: {"hour": 12, "minute": 47}
